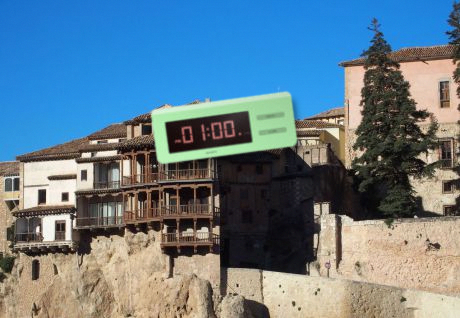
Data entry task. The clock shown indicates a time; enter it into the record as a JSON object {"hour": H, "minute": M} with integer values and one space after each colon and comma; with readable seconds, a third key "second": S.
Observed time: {"hour": 1, "minute": 0}
